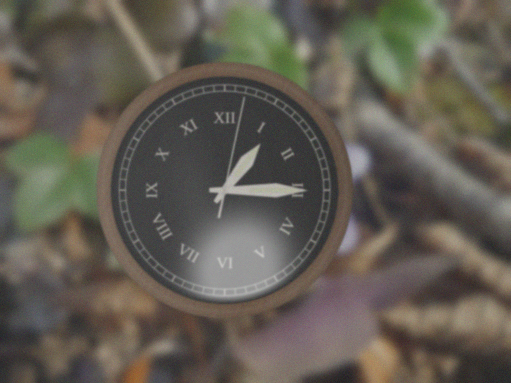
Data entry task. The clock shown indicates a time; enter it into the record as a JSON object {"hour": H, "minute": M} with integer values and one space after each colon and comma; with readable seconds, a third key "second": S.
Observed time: {"hour": 1, "minute": 15, "second": 2}
